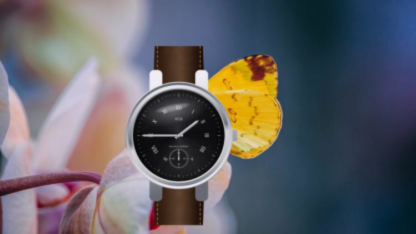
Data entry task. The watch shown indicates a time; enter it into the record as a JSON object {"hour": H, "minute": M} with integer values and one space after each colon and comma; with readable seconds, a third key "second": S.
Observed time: {"hour": 1, "minute": 45}
